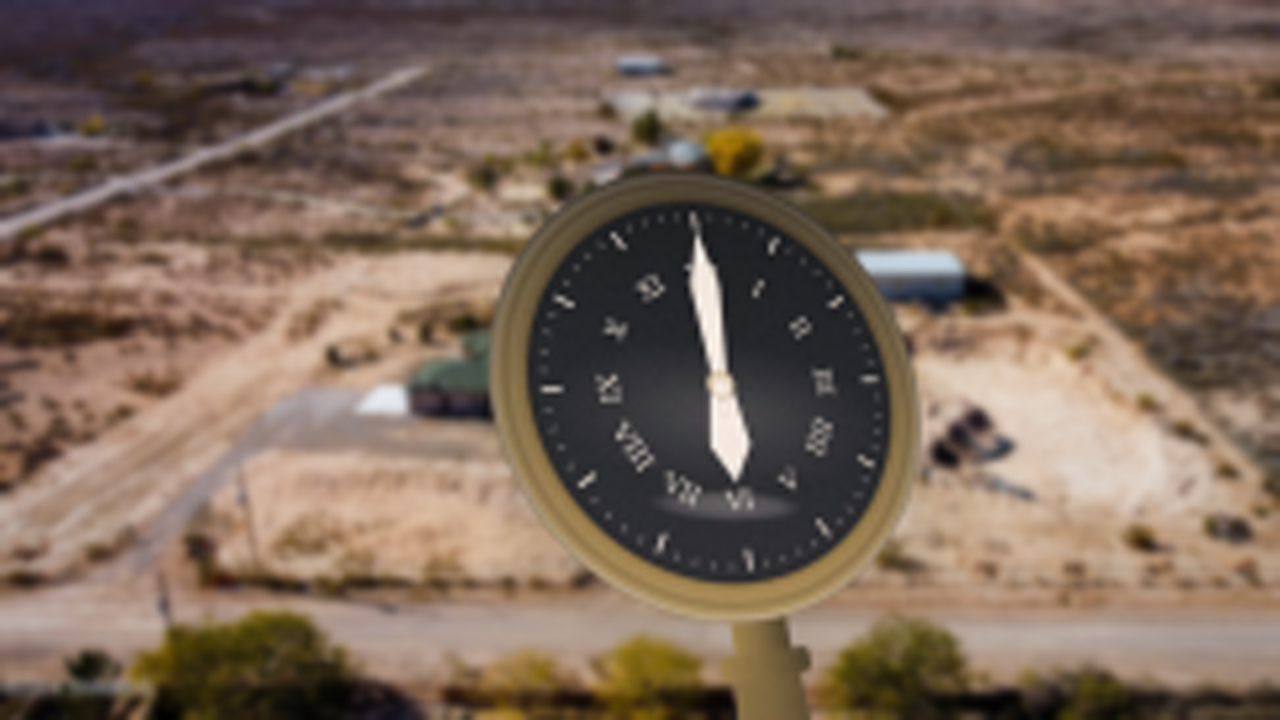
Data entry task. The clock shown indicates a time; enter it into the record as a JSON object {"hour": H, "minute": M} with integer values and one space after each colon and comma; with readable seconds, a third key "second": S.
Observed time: {"hour": 6, "minute": 0}
